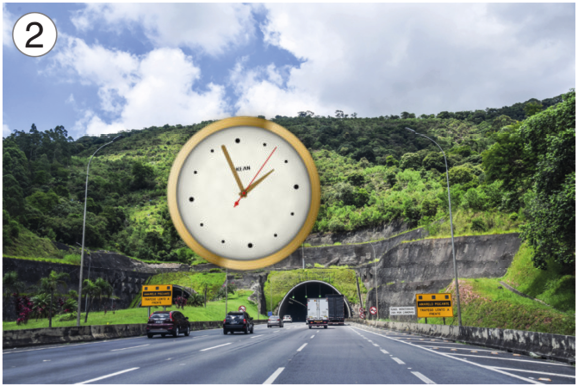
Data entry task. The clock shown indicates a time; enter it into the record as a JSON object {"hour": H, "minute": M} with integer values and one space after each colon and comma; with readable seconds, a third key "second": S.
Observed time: {"hour": 1, "minute": 57, "second": 7}
